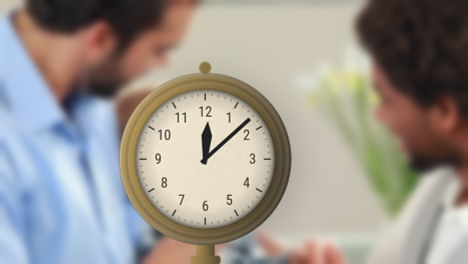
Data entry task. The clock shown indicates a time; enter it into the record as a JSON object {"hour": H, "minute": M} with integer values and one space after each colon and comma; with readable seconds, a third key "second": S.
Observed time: {"hour": 12, "minute": 8}
